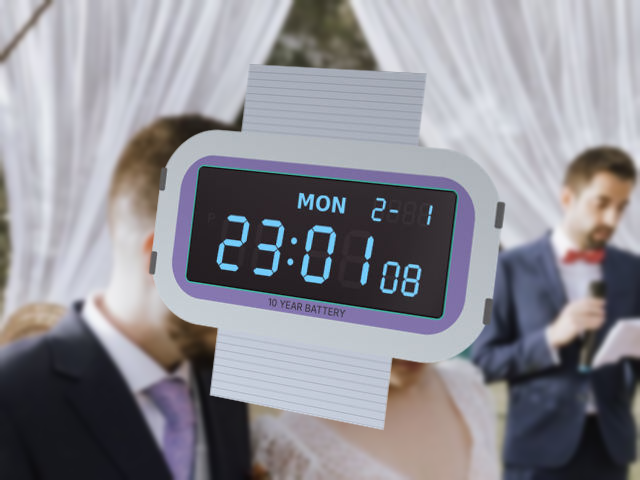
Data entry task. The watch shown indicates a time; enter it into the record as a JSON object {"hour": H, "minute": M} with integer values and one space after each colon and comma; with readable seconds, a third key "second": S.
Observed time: {"hour": 23, "minute": 1, "second": 8}
